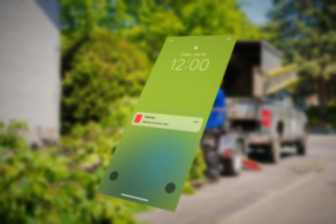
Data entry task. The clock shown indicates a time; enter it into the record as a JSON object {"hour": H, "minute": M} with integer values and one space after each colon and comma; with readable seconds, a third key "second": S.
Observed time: {"hour": 12, "minute": 0}
